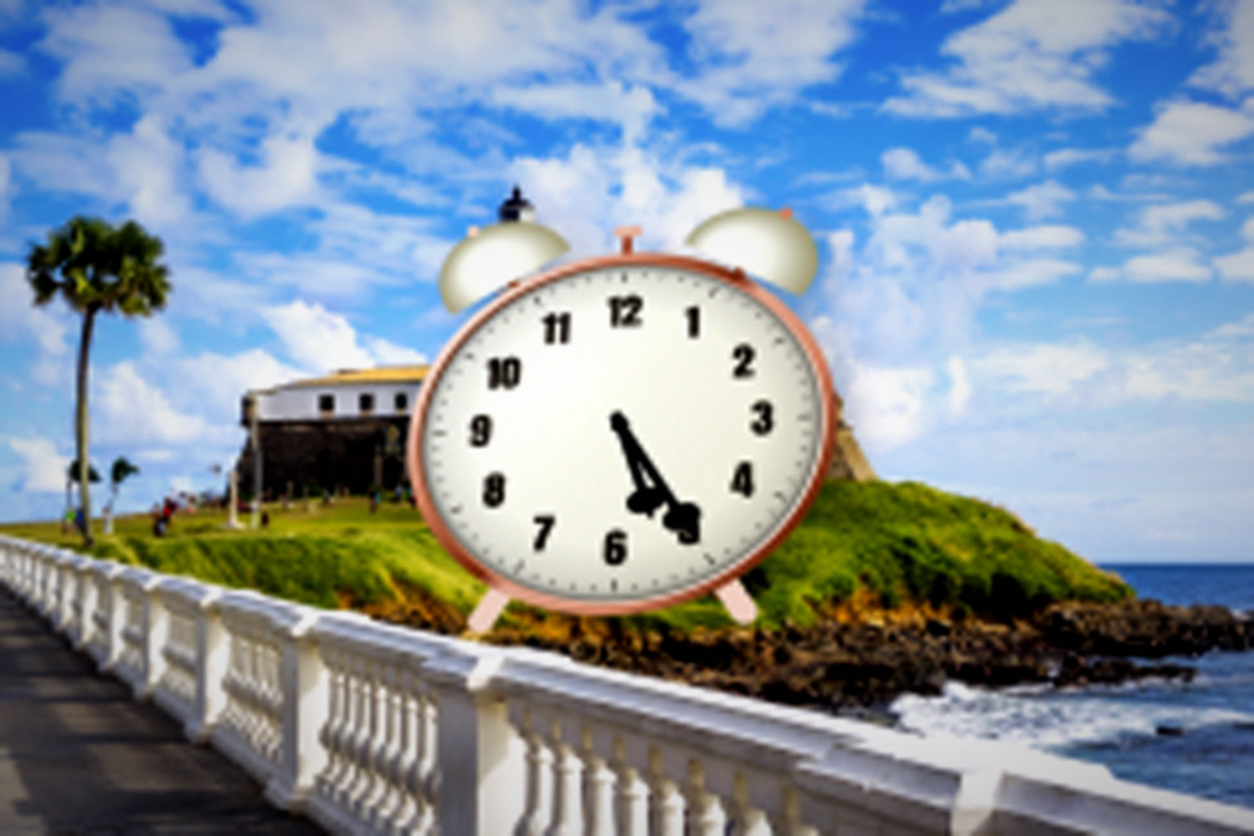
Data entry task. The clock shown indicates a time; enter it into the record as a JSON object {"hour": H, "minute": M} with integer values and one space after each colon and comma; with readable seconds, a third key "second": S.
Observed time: {"hour": 5, "minute": 25}
